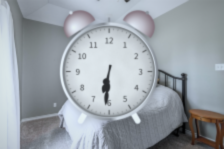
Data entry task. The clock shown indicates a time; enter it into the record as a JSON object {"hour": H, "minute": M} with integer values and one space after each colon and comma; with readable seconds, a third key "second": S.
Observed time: {"hour": 6, "minute": 31}
